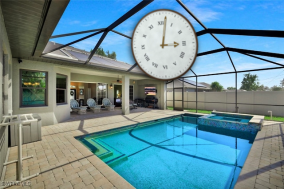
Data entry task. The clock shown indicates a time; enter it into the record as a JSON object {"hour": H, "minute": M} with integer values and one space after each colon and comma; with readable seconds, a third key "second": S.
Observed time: {"hour": 3, "minute": 2}
